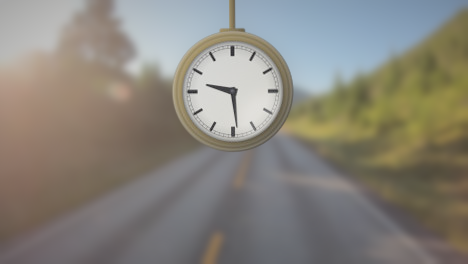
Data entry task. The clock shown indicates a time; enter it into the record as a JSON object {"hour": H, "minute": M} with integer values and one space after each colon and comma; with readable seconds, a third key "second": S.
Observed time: {"hour": 9, "minute": 29}
